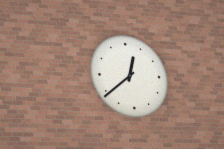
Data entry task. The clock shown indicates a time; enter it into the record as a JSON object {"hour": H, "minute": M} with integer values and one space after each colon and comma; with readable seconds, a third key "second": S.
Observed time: {"hour": 12, "minute": 39}
